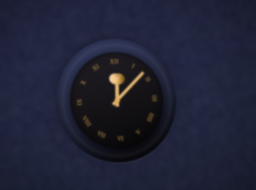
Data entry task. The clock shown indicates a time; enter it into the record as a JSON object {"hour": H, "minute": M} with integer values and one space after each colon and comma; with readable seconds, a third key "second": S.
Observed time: {"hour": 12, "minute": 8}
